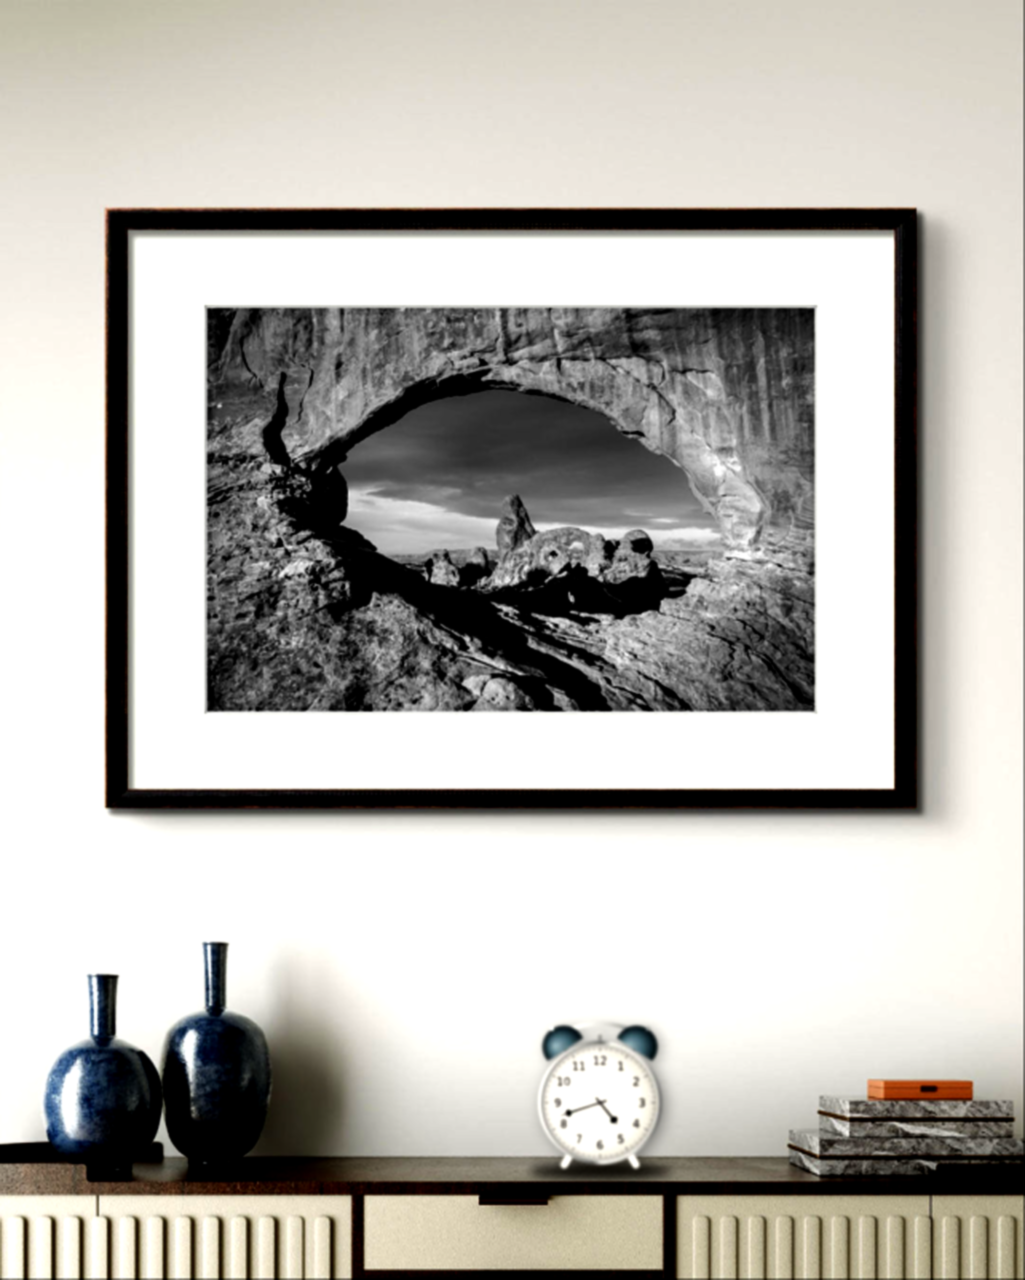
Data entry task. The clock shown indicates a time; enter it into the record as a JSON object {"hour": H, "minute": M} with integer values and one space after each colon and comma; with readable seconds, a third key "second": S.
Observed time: {"hour": 4, "minute": 42}
